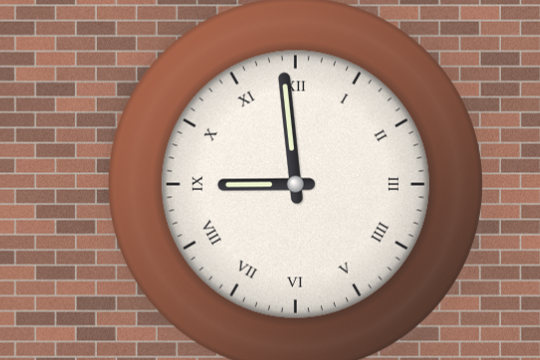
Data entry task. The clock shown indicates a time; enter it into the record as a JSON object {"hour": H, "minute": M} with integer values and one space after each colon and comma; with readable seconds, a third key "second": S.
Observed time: {"hour": 8, "minute": 59}
